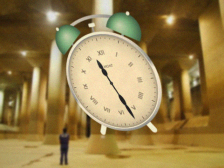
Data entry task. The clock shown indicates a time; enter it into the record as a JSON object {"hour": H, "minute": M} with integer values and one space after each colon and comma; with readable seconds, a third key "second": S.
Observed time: {"hour": 11, "minute": 27}
